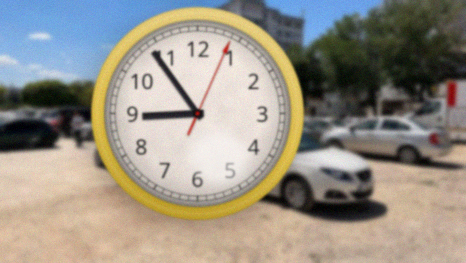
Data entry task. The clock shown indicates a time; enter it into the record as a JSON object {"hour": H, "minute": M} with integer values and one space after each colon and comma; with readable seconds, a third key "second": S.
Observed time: {"hour": 8, "minute": 54, "second": 4}
